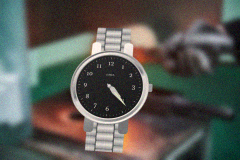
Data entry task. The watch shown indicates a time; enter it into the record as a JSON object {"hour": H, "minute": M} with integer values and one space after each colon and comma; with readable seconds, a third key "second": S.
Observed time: {"hour": 4, "minute": 23}
